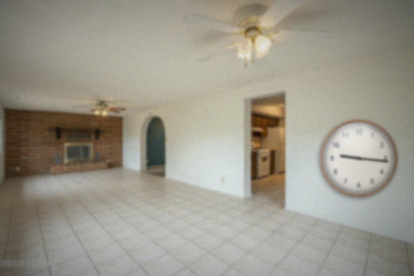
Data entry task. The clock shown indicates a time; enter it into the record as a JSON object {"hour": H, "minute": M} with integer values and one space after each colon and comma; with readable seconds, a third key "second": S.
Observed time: {"hour": 9, "minute": 16}
